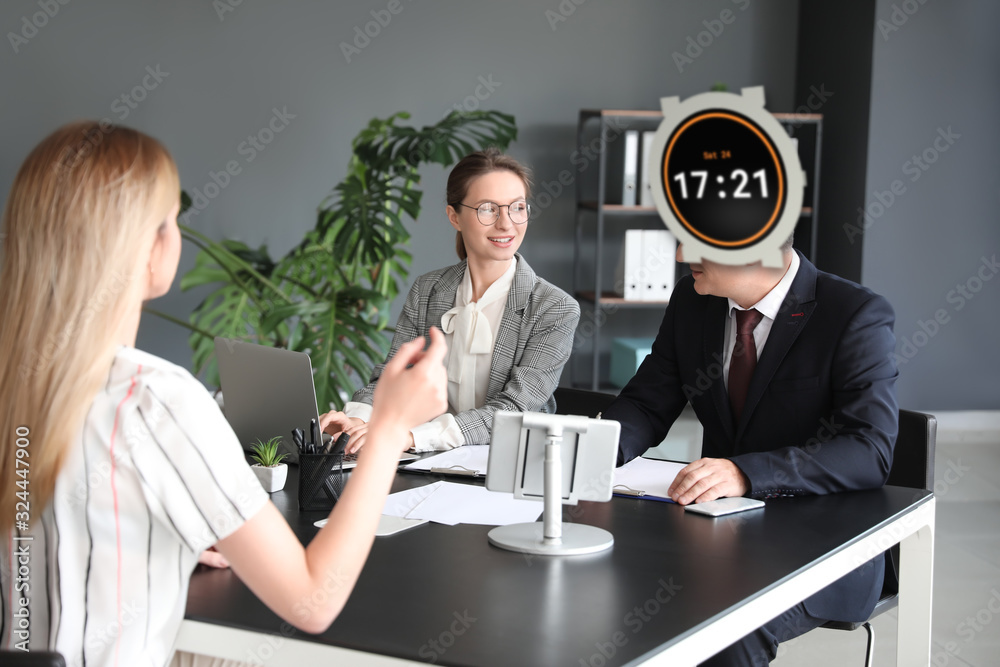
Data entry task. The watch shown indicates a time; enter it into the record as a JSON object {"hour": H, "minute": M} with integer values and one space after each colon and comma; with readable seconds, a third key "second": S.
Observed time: {"hour": 17, "minute": 21}
